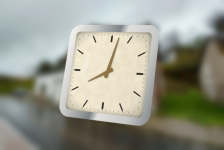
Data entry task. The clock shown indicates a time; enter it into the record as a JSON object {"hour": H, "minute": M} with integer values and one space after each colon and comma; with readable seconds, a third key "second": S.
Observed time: {"hour": 8, "minute": 2}
